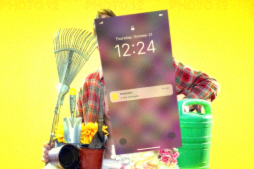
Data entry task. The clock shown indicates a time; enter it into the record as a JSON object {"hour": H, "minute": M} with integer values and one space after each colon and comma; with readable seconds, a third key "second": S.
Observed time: {"hour": 12, "minute": 24}
